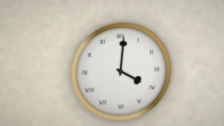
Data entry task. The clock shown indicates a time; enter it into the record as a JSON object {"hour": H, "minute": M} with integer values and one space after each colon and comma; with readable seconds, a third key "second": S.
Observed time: {"hour": 4, "minute": 1}
